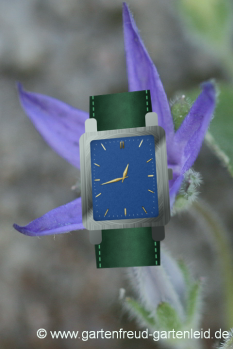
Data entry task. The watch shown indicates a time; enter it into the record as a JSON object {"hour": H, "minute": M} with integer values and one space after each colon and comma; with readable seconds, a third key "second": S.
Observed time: {"hour": 12, "minute": 43}
